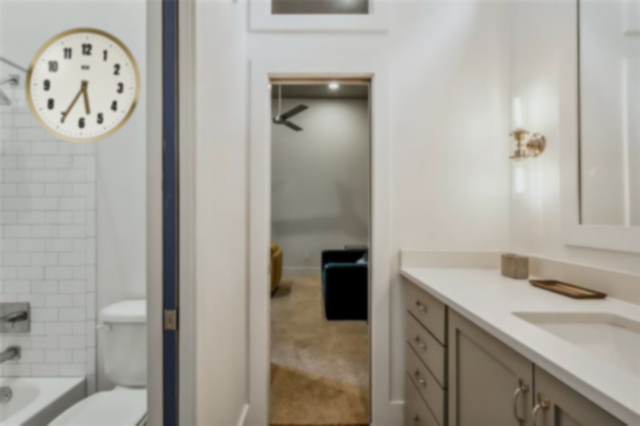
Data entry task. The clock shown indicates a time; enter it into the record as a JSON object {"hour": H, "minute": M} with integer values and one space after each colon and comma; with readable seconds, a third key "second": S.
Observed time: {"hour": 5, "minute": 35}
